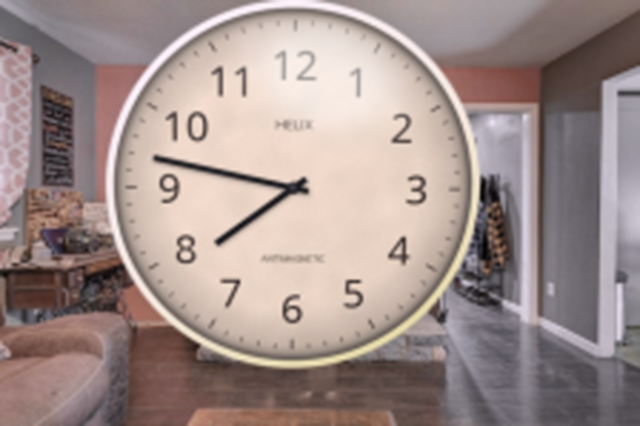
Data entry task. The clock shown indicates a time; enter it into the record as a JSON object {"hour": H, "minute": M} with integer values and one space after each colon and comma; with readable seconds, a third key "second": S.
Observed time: {"hour": 7, "minute": 47}
